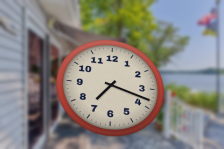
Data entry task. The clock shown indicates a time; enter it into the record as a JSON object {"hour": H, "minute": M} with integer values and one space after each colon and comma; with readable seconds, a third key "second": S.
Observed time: {"hour": 7, "minute": 18}
